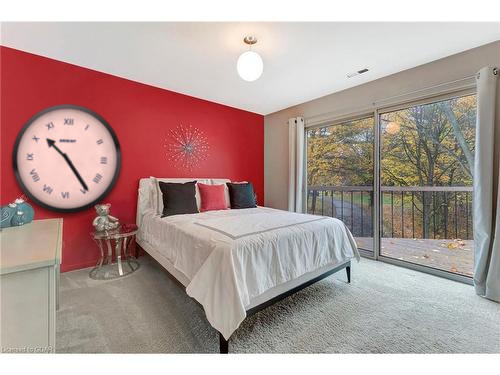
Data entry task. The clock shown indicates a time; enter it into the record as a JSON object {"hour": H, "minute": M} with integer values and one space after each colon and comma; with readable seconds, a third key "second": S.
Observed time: {"hour": 10, "minute": 24}
